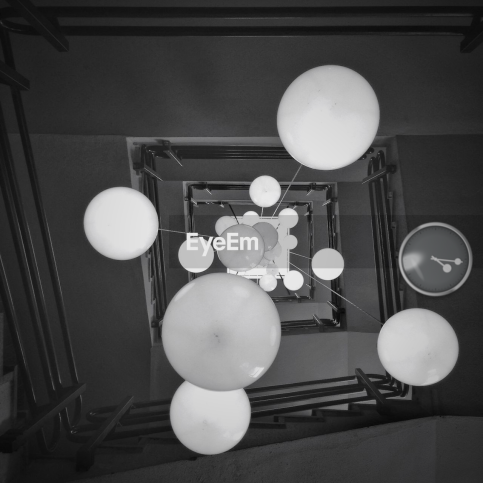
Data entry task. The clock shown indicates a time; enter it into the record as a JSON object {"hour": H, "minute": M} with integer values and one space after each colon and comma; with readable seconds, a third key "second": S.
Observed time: {"hour": 4, "minute": 16}
